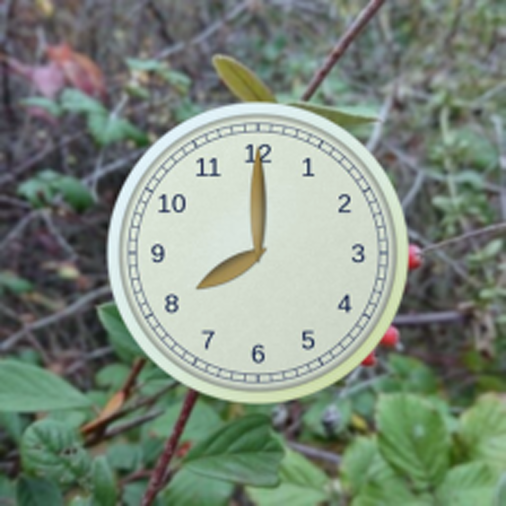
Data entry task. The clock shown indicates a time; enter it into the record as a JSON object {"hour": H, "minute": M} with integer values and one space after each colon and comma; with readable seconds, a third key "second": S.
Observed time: {"hour": 8, "minute": 0}
